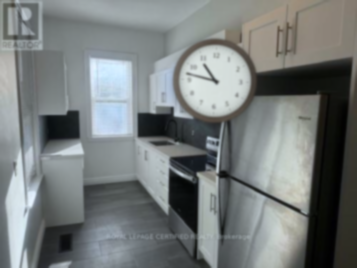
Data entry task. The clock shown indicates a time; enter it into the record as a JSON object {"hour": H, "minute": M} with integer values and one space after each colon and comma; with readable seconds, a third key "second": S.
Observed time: {"hour": 10, "minute": 47}
